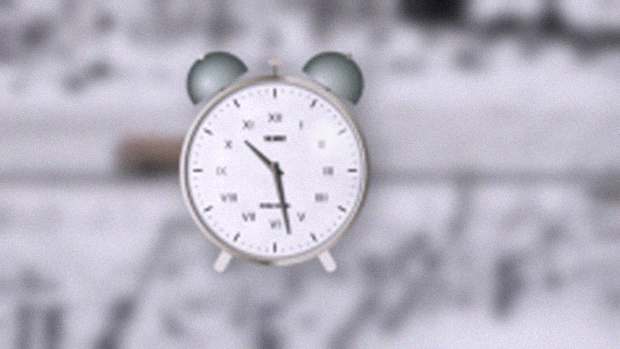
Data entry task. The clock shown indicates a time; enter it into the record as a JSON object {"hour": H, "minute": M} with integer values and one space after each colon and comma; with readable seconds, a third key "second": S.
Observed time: {"hour": 10, "minute": 28}
